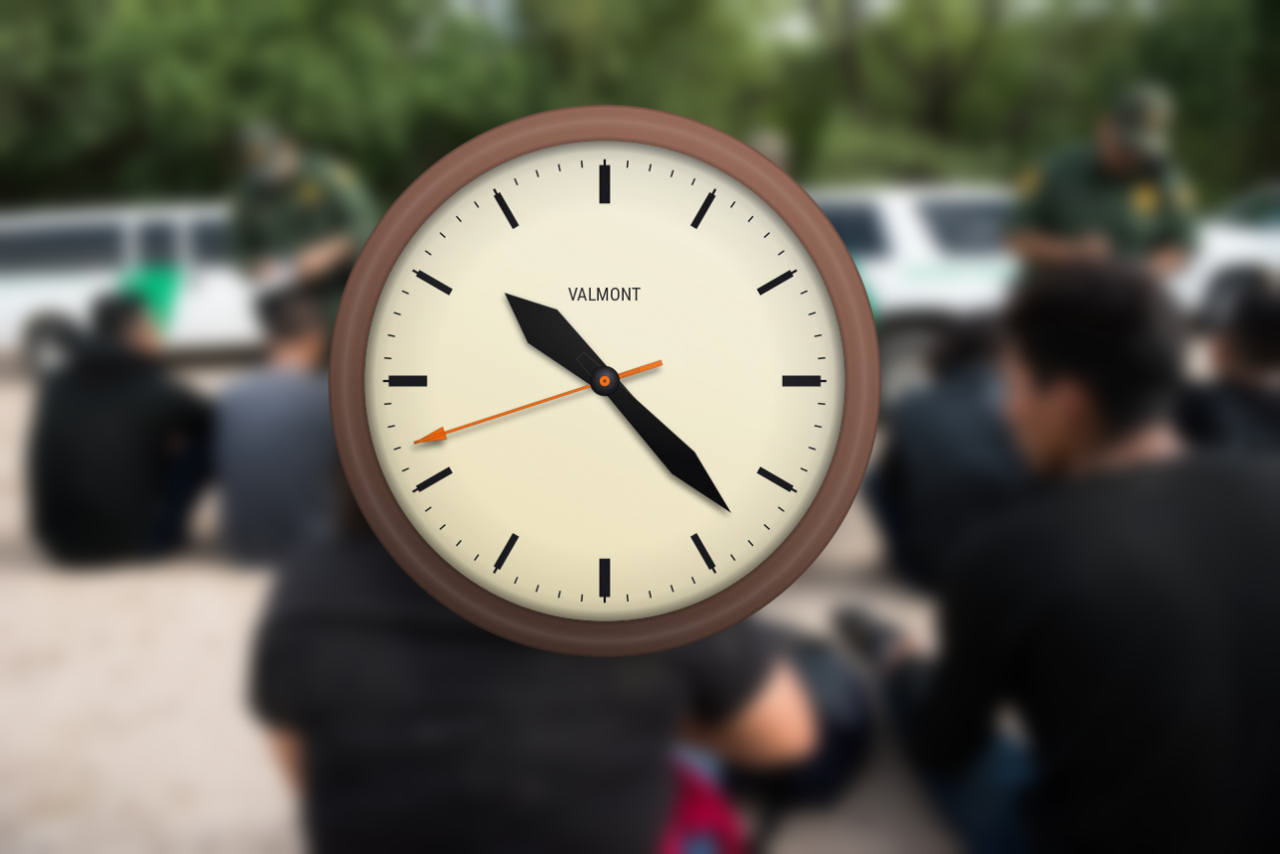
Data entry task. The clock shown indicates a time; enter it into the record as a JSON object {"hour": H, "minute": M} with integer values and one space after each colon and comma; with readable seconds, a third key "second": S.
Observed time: {"hour": 10, "minute": 22, "second": 42}
